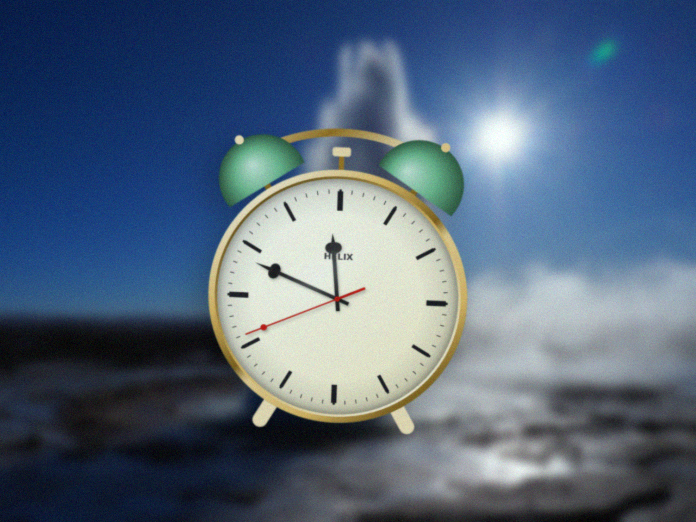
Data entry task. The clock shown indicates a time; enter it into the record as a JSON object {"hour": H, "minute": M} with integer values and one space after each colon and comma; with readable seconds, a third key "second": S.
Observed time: {"hour": 11, "minute": 48, "second": 41}
